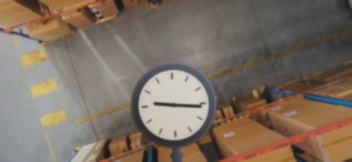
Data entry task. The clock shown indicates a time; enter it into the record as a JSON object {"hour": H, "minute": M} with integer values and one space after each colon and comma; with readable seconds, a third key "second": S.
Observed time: {"hour": 9, "minute": 16}
